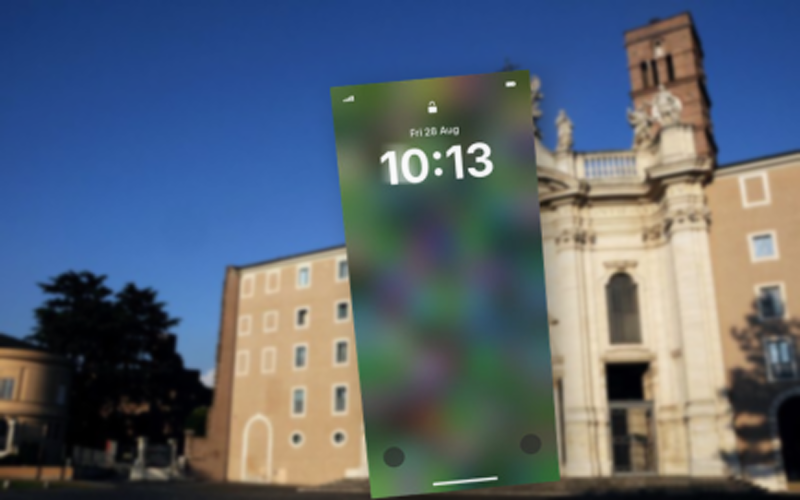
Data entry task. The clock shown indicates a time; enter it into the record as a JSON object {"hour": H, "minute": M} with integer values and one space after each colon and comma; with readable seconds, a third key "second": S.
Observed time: {"hour": 10, "minute": 13}
